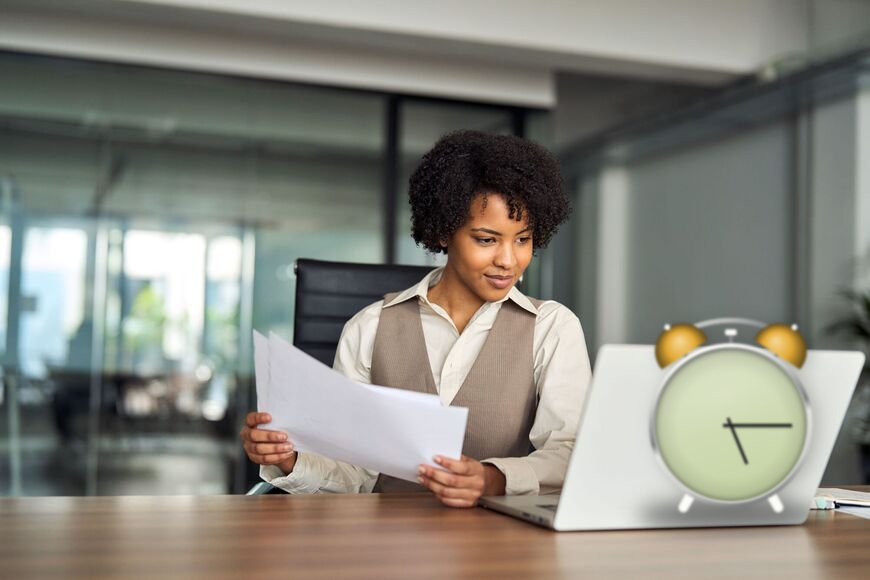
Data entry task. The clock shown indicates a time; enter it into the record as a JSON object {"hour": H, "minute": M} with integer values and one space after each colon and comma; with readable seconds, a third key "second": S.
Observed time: {"hour": 5, "minute": 15}
